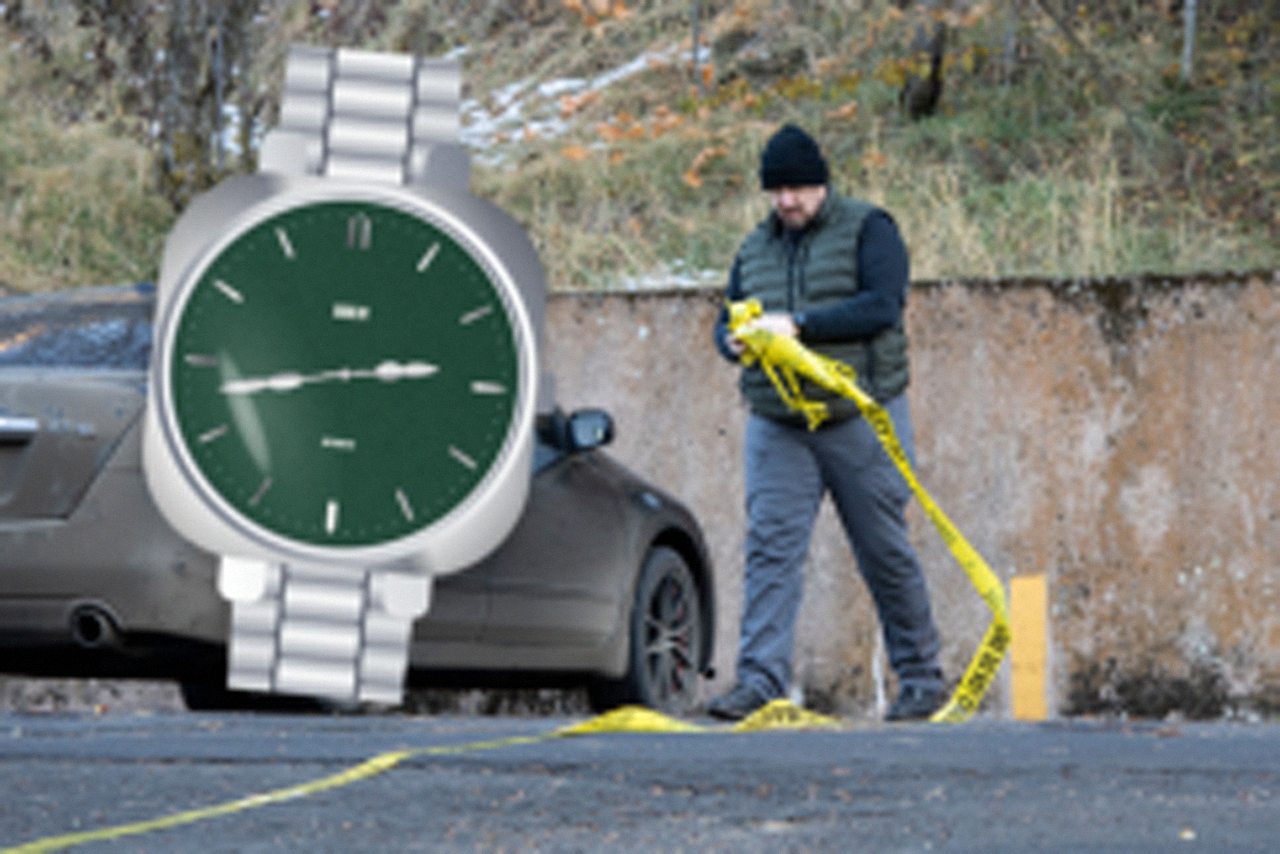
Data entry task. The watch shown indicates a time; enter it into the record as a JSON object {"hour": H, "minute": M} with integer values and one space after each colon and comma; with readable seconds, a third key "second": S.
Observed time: {"hour": 2, "minute": 43}
